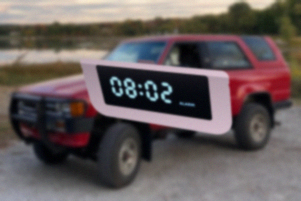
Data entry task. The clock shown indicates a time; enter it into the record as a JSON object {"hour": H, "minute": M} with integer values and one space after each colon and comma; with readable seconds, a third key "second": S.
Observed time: {"hour": 8, "minute": 2}
